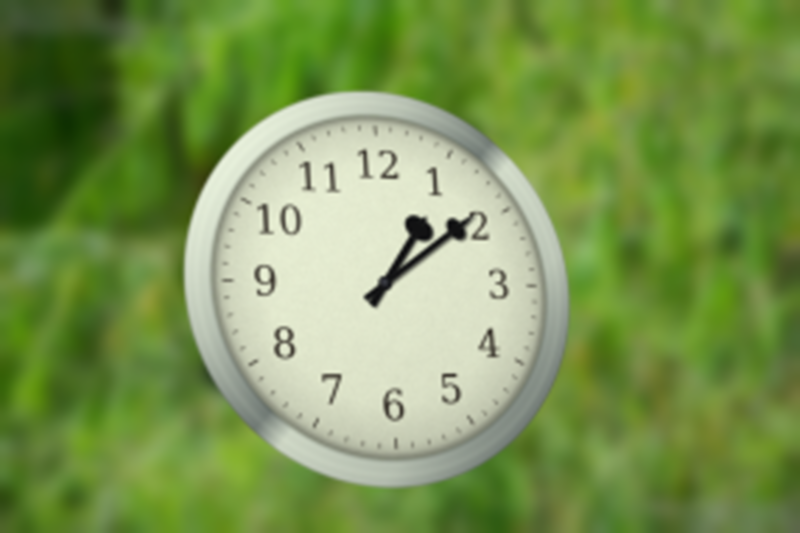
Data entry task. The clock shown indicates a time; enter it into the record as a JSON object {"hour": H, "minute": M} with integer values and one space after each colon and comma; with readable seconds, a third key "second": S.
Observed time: {"hour": 1, "minute": 9}
